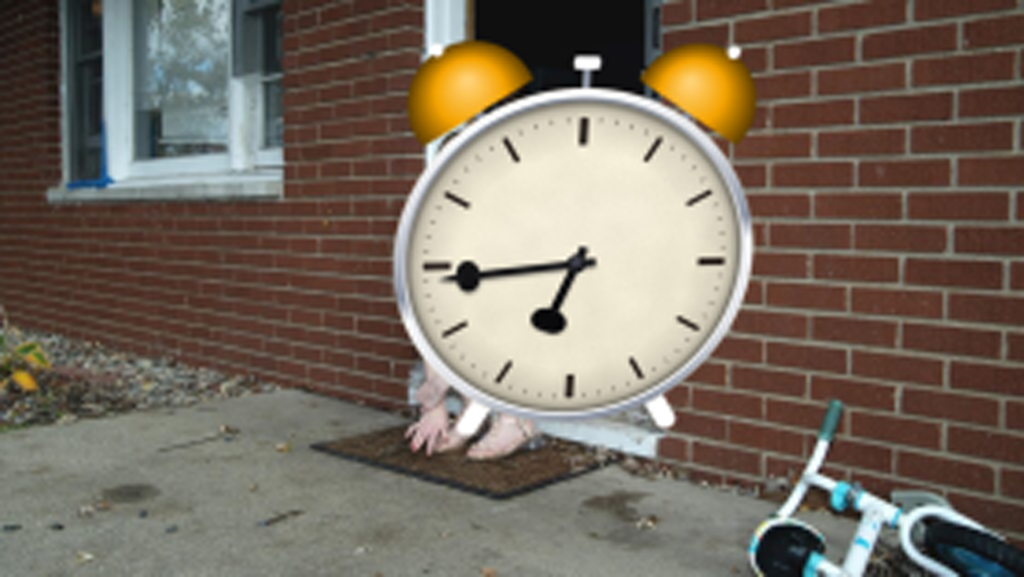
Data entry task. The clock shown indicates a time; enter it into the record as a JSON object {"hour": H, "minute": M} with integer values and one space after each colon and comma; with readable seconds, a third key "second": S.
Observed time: {"hour": 6, "minute": 44}
